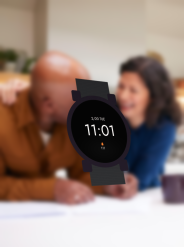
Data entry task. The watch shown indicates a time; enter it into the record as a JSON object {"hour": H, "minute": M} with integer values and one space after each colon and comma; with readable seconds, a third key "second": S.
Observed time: {"hour": 11, "minute": 1}
